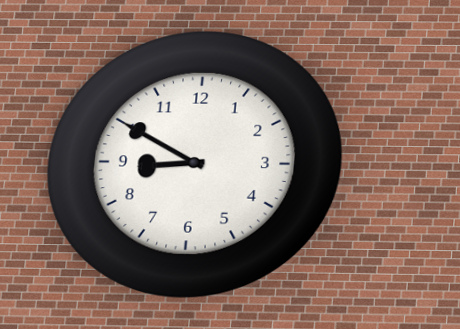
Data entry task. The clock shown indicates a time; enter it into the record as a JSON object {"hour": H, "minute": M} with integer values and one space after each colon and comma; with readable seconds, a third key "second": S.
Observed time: {"hour": 8, "minute": 50}
